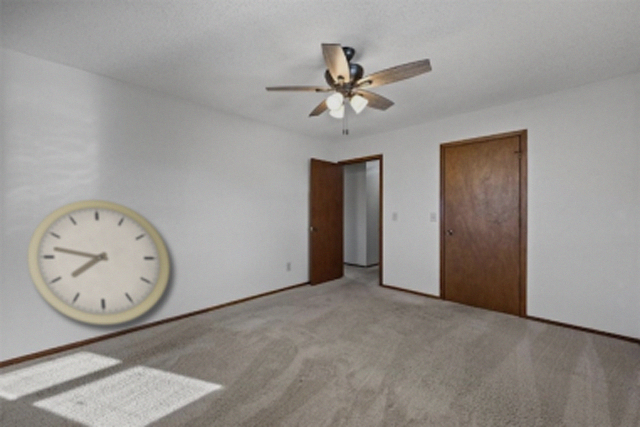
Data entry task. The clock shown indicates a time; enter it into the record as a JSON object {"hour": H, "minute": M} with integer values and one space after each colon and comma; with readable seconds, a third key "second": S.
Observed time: {"hour": 7, "minute": 47}
